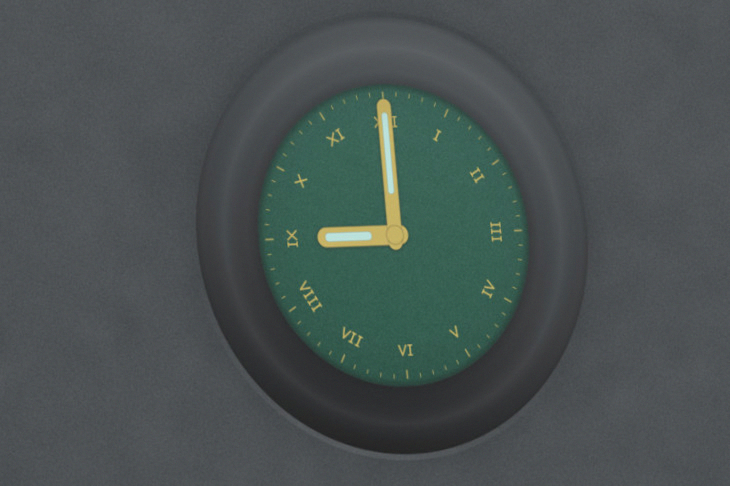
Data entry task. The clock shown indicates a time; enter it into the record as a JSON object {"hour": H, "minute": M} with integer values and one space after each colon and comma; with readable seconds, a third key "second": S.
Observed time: {"hour": 9, "minute": 0}
